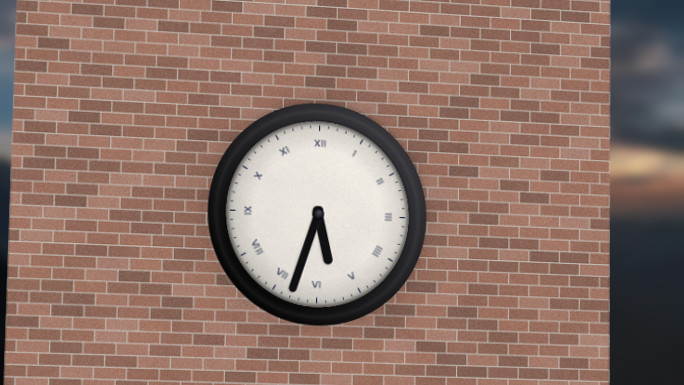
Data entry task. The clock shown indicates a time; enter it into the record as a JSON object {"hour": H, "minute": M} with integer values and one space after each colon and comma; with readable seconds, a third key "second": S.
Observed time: {"hour": 5, "minute": 33}
